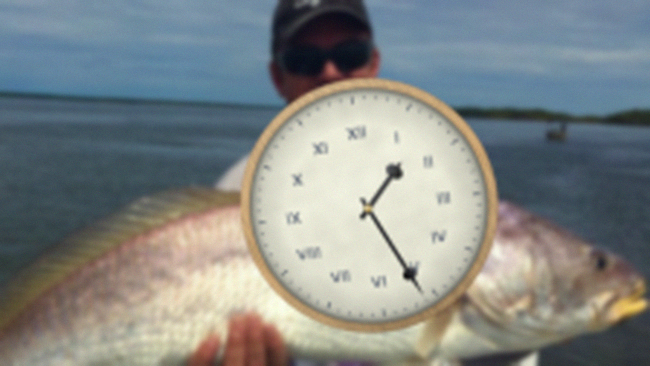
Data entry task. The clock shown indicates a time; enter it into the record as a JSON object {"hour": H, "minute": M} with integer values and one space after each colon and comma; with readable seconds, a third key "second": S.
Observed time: {"hour": 1, "minute": 26}
